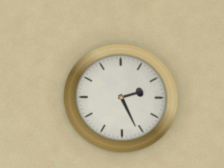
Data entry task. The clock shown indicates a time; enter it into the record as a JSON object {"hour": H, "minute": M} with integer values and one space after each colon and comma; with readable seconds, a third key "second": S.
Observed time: {"hour": 2, "minute": 26}
